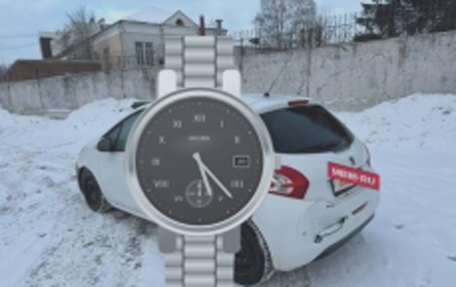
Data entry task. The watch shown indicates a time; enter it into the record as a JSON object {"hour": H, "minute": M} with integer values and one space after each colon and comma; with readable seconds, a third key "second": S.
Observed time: {"hour": 5, "minute": 23}
